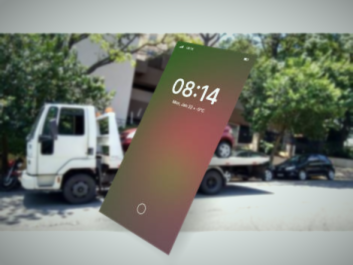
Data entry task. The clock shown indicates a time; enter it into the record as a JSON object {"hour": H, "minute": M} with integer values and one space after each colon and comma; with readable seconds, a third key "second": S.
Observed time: {"hour": 8, "minute": 14}
